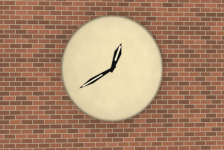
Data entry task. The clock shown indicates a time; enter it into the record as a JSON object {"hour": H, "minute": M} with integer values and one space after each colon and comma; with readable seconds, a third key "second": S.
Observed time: {"hour": 12, "minute": 40}
